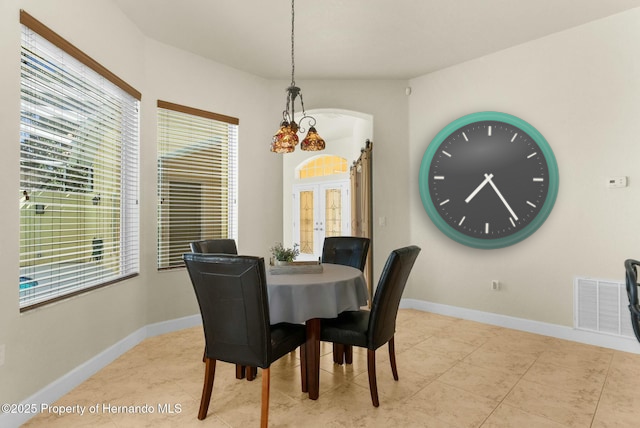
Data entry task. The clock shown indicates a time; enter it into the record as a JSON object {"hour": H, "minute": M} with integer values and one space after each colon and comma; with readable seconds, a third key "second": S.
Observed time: {"hour": 7, "minute": 24}
